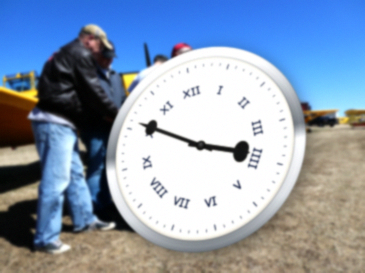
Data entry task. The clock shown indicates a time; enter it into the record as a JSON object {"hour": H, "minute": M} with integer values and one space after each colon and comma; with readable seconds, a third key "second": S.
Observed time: {"hour": 3, "minute": 51}
